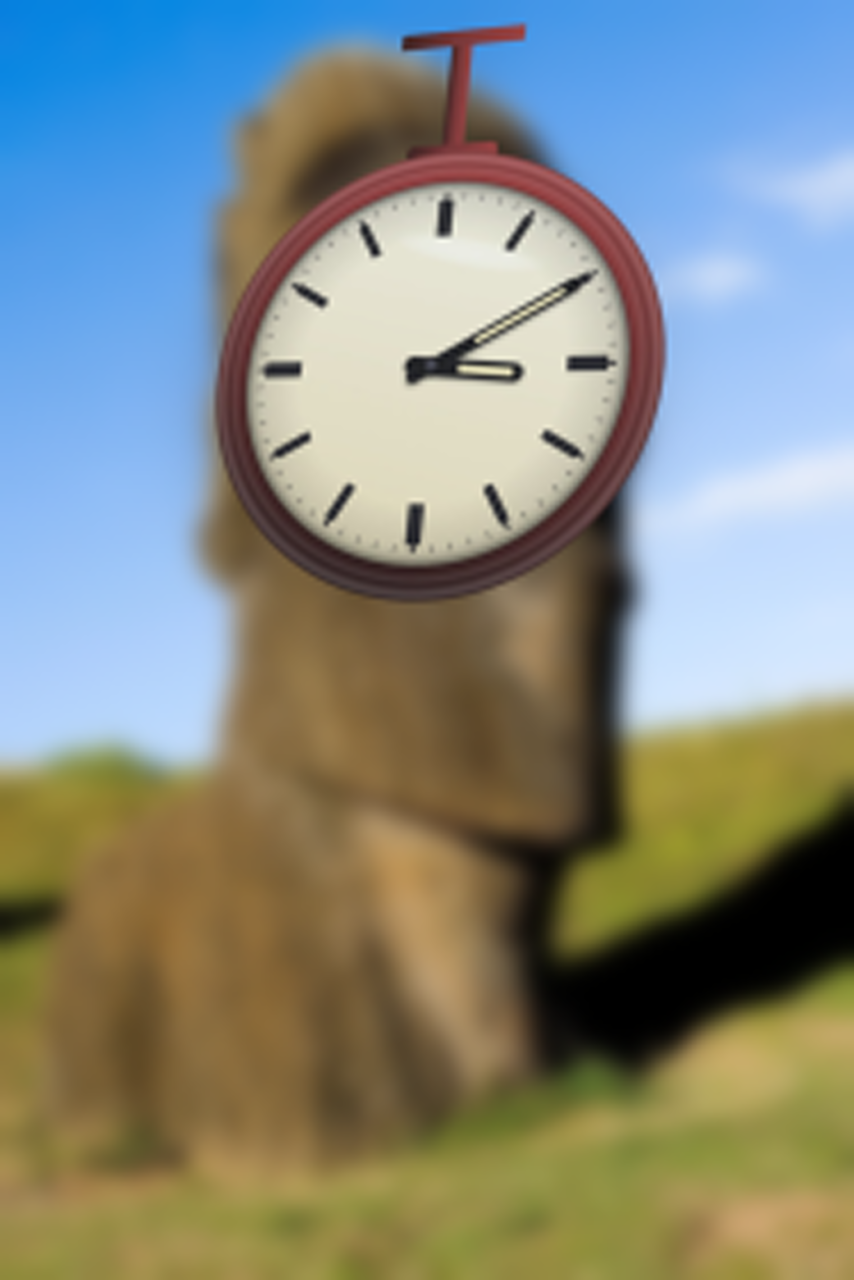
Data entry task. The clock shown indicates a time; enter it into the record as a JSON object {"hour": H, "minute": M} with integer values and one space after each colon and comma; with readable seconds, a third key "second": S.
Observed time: {"hour": 3, "minute": 10}
